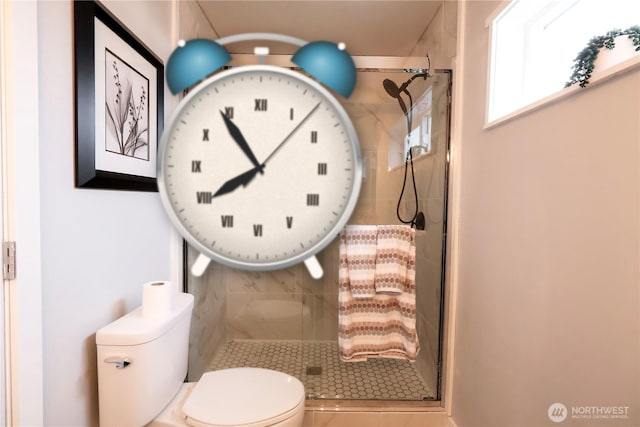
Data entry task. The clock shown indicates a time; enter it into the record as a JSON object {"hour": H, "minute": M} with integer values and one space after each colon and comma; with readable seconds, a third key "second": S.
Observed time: {"hour": 7, "minute": 54, "second": 7}
